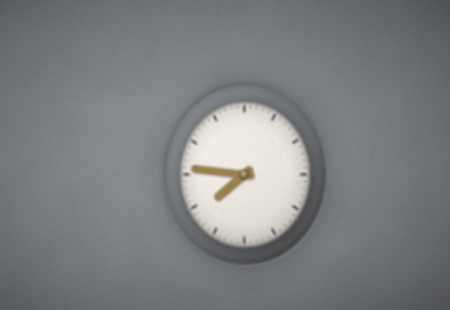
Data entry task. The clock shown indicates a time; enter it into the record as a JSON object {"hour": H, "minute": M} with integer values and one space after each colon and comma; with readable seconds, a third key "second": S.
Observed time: {"hour": 7, "minute": 46}
